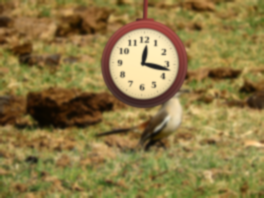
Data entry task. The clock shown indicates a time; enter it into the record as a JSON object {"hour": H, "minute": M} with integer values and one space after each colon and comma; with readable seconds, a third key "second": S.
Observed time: {"hour": 12, "minute": 17}
